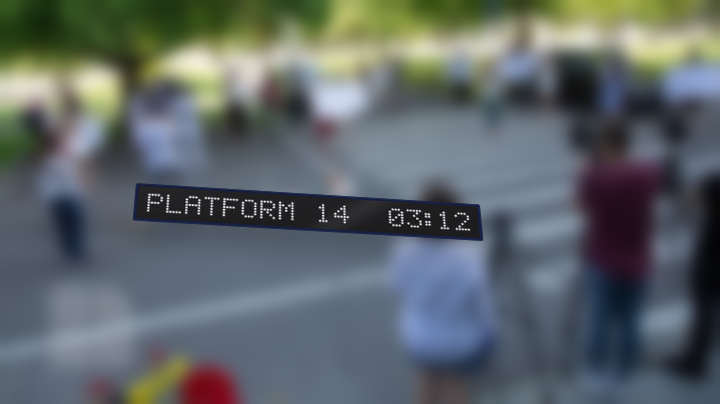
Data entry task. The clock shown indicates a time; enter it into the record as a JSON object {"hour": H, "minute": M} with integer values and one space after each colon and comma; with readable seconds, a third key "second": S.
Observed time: {"hour": 3, "minute": 12}
